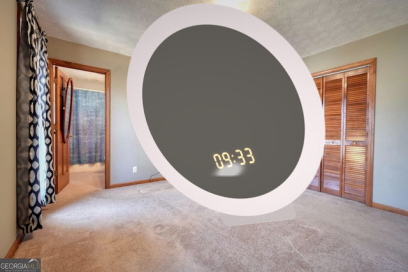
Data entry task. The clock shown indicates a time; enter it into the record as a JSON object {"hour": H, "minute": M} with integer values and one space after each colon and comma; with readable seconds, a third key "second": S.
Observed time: {"hour": 9, "minute": 33}
